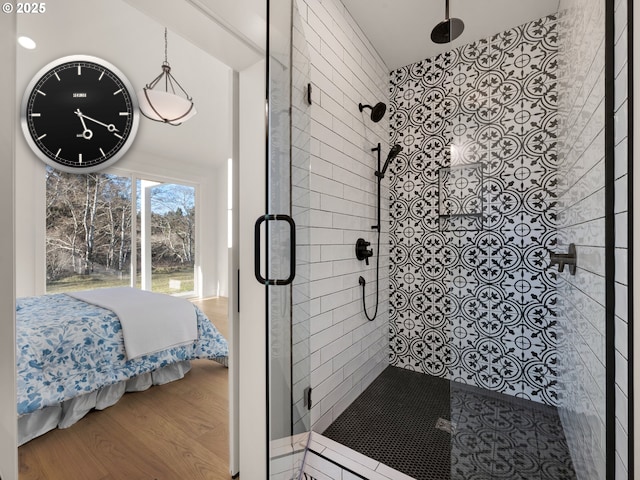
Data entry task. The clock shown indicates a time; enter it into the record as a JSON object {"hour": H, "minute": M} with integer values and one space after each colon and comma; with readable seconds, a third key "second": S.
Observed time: {"hour": 5, "minute": 19}
